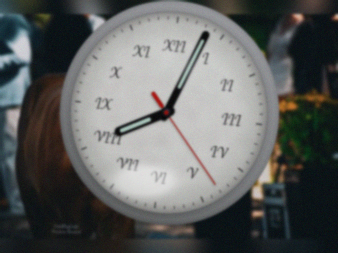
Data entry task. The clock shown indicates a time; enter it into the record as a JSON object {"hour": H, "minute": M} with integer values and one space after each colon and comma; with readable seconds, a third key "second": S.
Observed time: {"hour": 8, "minute": 3, "second": 23}
